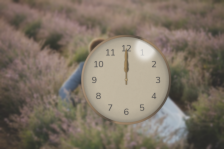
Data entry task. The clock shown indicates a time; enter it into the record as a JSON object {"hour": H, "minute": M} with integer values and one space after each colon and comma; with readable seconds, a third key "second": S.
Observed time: {"hour": 12, "minute": 0}
